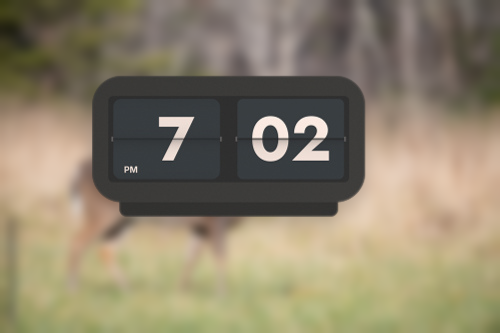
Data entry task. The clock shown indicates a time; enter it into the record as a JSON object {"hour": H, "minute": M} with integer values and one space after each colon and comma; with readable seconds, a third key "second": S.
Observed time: {"hour": 7, "minute": 2}
